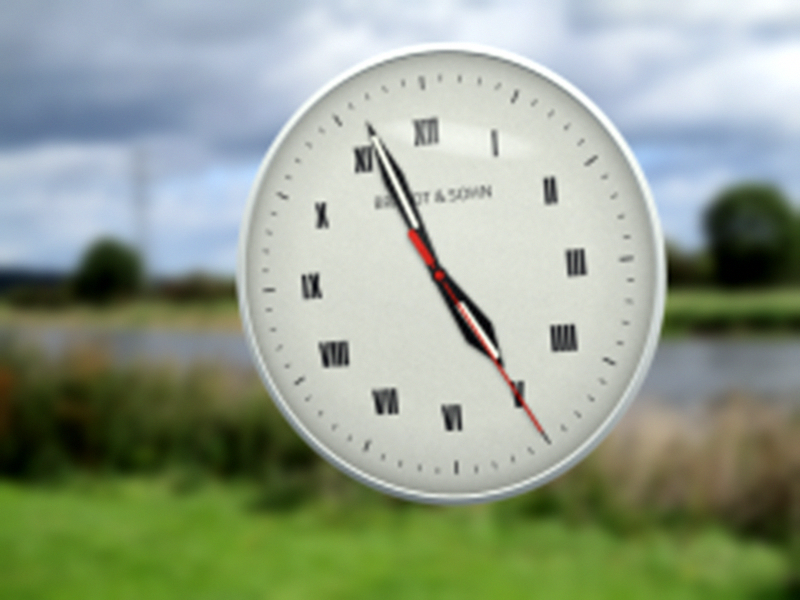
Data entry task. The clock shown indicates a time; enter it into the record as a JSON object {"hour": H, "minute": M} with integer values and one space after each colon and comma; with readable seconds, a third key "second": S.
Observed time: {"hour": 4, "minute": 56, "second": 25}
